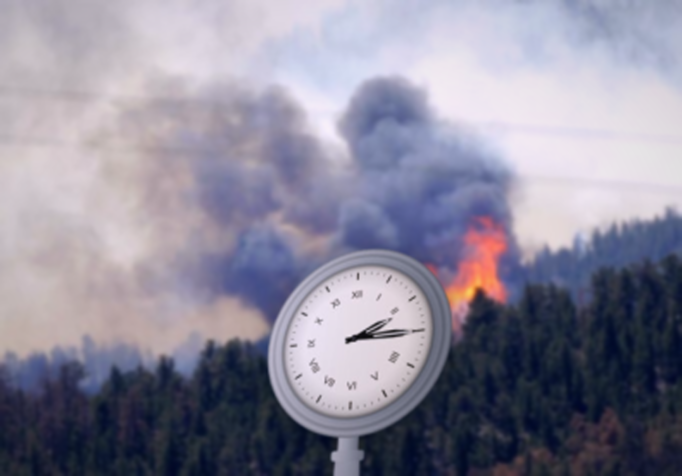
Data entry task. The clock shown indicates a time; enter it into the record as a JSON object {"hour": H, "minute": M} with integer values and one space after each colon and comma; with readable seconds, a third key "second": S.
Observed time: {"hour": 2, "minute": 15}
